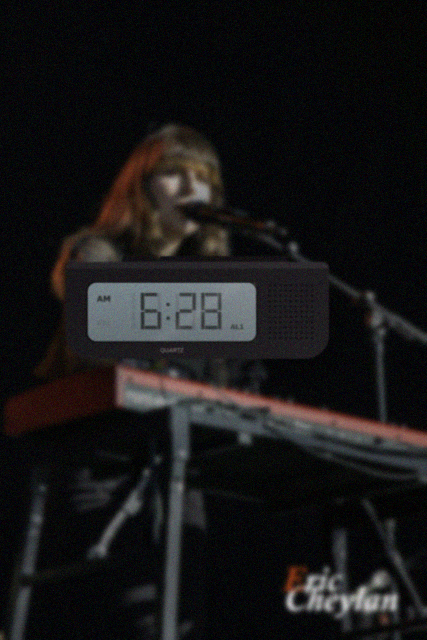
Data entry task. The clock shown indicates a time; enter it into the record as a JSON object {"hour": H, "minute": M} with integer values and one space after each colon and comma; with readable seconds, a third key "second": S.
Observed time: {"hour": 6, "minute": 28}
